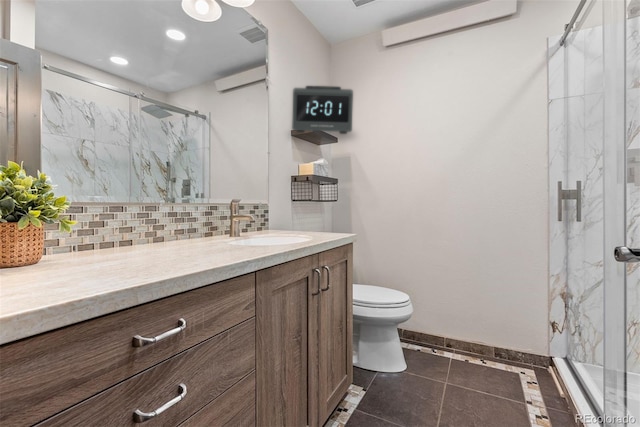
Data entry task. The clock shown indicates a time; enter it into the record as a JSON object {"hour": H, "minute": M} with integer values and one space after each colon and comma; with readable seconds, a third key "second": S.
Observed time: {"hour": 12, "minute": 1}
